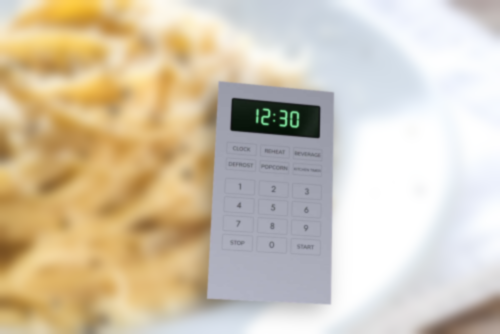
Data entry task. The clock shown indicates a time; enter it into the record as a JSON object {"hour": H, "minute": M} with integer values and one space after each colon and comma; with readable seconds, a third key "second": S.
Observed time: {"hour": 12, "minute": 30}
